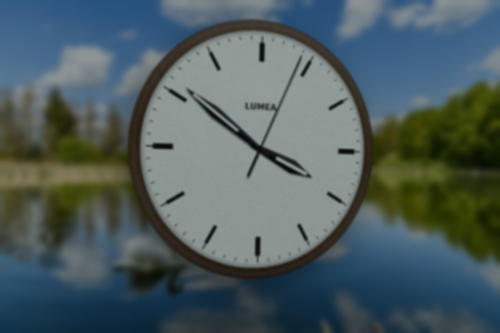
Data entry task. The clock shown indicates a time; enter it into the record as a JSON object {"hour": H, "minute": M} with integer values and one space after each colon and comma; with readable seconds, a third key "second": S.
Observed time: {"hour": 3, "minute": 51, "second": 4}
